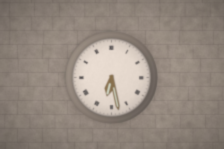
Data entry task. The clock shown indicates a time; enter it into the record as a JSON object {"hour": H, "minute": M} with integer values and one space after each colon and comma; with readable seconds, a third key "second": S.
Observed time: {"hour": 6, "minute": 28}
